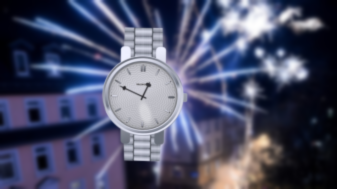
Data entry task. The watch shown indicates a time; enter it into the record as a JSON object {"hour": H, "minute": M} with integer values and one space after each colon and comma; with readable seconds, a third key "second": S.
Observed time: {"hour": 12, "minute": 49}
